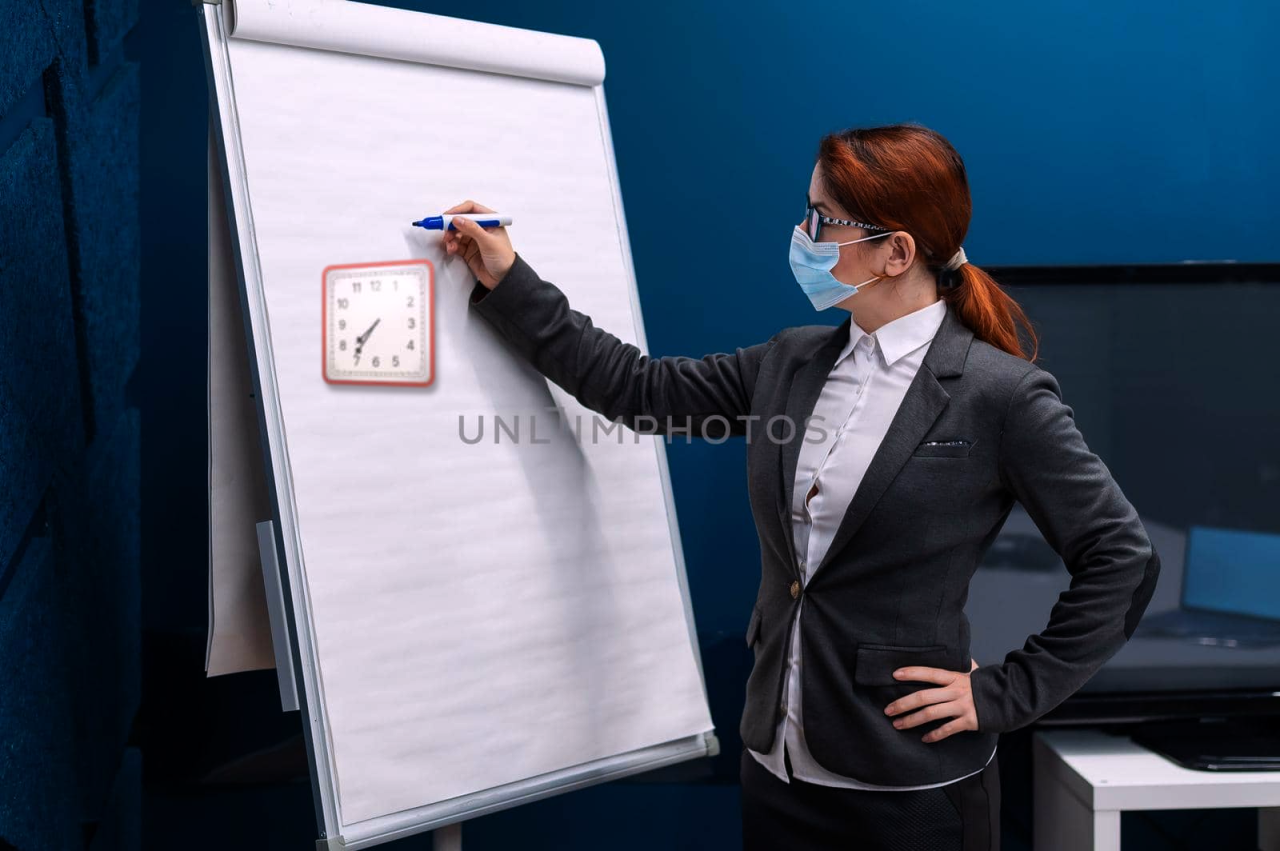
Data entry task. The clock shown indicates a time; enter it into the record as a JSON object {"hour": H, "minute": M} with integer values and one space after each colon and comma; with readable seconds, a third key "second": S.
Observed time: {"hour": 7, "minute": 36}
